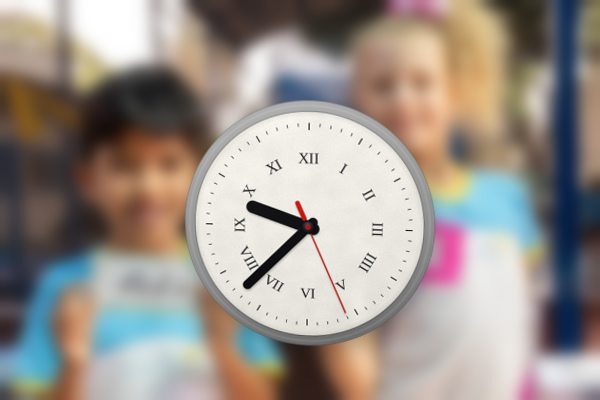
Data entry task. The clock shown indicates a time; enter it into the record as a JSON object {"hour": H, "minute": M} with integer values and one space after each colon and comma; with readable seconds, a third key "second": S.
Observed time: {"hour": 9, "minute": 37, "second": 26}
